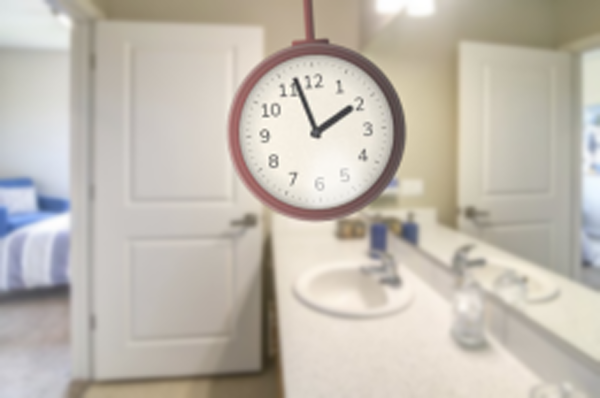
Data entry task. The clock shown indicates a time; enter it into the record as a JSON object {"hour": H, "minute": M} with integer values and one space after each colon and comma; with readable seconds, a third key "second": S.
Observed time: {"hour": 1, "minute": 57}
